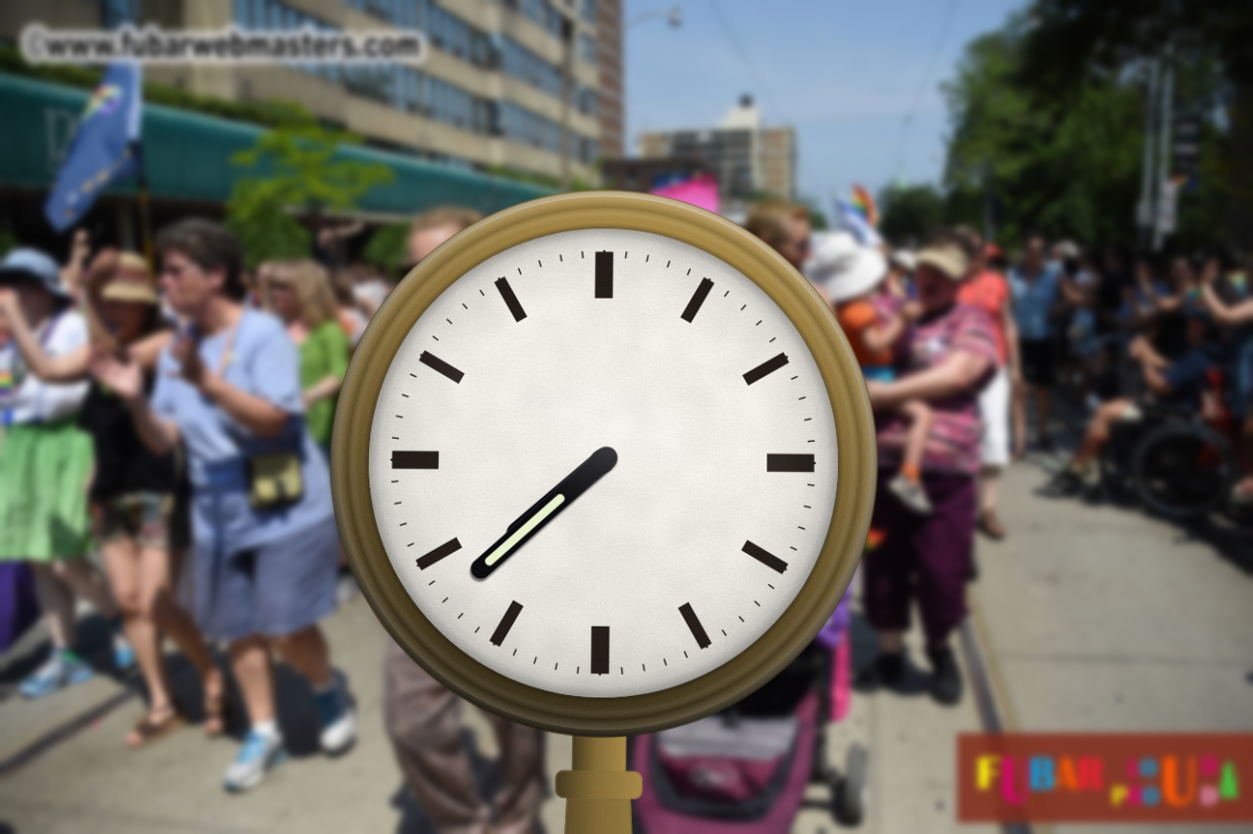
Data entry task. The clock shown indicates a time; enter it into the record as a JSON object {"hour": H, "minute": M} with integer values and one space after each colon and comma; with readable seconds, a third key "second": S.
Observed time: {"hour": 7, "minute": 38}
